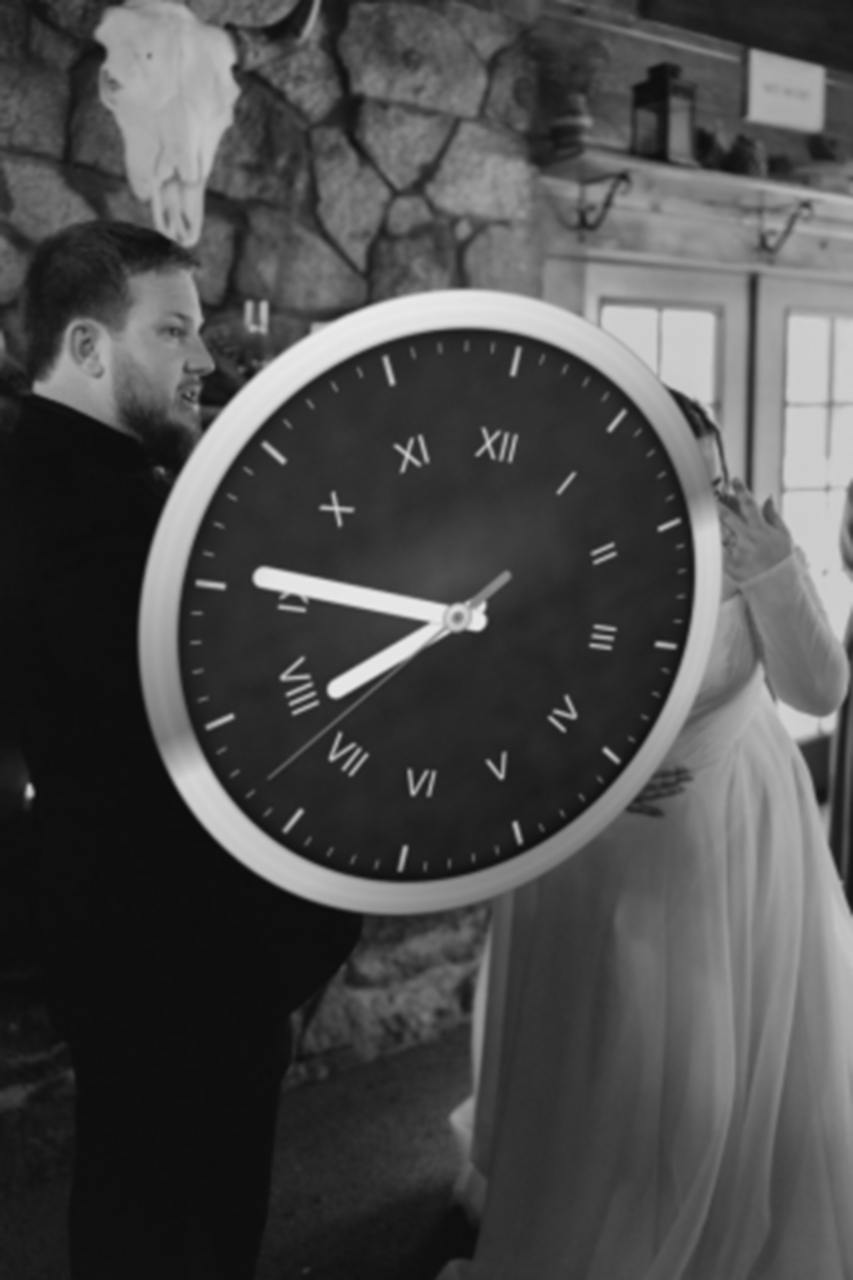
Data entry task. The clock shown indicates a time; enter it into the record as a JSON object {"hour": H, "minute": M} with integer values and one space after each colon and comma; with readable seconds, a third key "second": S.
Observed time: {"hour": 7, "minute": 45, "second": 37}
